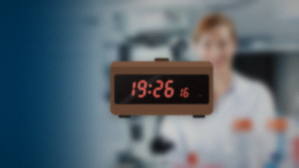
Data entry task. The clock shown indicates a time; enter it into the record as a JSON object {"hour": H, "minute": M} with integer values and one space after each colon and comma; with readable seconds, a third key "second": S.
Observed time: {"hour": 19, "minute": 26}
